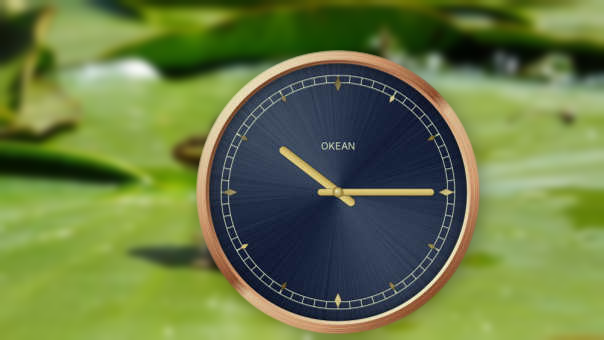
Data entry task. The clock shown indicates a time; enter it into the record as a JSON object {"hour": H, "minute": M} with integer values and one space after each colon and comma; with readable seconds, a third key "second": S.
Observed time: {"hour": 10, "minute": 15}
